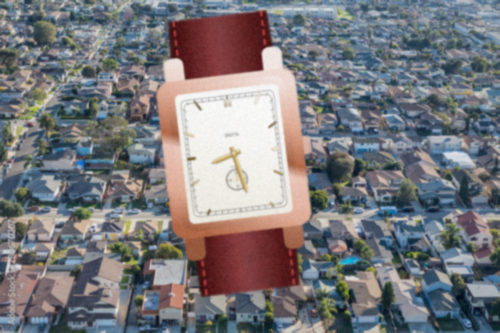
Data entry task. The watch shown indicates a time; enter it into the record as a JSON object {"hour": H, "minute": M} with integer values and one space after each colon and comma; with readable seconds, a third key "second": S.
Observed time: {"hour": 8, "minute": 28}
